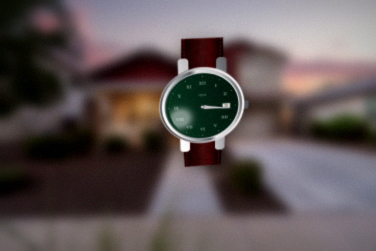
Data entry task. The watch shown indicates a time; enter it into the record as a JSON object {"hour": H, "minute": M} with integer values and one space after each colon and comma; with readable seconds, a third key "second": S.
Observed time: {"hour": 3, "minute": 16}
